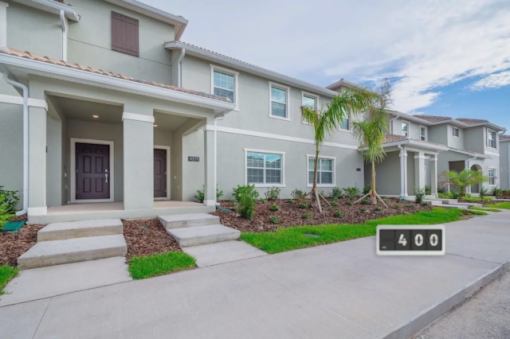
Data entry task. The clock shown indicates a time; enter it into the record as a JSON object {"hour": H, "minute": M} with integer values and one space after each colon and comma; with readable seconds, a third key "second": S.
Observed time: {"hour": 4, "minute": 0}
